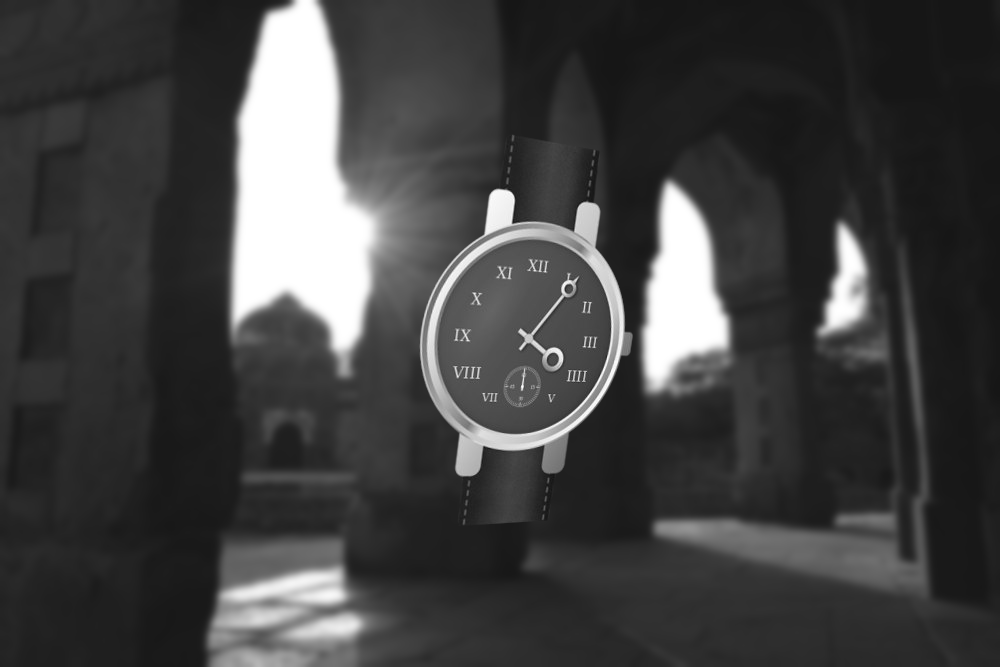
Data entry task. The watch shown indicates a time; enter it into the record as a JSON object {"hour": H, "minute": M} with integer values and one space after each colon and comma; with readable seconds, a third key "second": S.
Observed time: {"hour": 4, "minute": 6}
